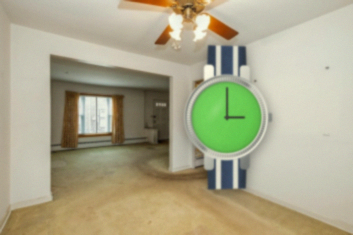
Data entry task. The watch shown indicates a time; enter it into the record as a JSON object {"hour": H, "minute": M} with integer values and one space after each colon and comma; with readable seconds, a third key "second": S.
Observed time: {"hour": 3, "minute": 0}
